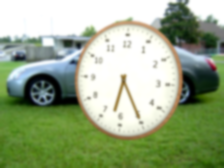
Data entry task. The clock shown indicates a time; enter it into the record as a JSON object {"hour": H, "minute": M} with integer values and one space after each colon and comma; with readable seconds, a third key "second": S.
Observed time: {"hour": 6, "minute": 25}
